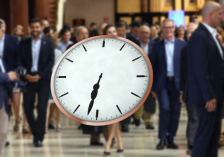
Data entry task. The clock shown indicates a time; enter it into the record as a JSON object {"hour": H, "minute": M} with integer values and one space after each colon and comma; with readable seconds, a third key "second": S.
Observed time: {"hour": 6, "minute": 32}
